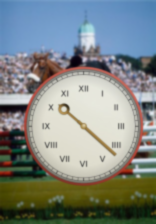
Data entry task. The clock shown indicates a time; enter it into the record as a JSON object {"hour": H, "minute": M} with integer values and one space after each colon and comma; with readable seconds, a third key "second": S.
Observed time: {"hour": 10, "minute": 22}
